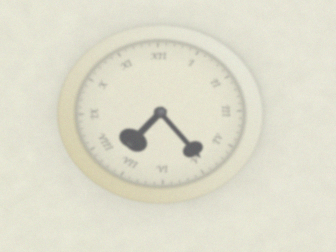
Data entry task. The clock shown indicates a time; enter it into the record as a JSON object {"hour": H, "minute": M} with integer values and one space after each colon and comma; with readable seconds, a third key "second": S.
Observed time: {"hour": 7, "minute": 24}
